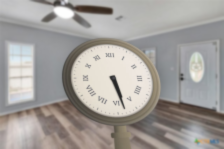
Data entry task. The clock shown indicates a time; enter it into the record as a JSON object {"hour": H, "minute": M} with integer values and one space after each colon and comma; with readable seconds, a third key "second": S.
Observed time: {"hour": 5, "minute": 28}
